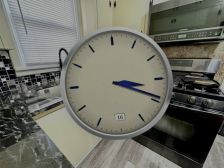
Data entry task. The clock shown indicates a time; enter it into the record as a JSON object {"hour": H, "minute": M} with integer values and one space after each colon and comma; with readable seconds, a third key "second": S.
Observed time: {"hour": 3, "minute": 19}
